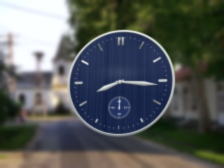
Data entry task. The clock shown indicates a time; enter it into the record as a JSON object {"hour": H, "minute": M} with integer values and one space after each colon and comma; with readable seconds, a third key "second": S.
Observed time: {"hour": 8, "minute": 16}
